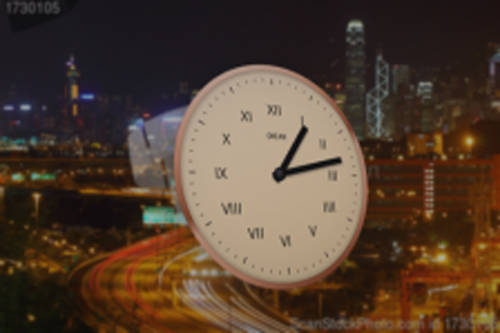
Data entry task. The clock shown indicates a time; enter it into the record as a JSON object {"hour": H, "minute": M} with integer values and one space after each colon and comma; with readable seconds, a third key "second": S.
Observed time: {"hour": 1, "minute": 13}
